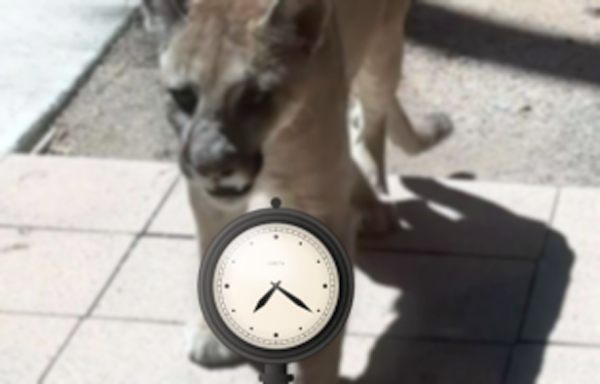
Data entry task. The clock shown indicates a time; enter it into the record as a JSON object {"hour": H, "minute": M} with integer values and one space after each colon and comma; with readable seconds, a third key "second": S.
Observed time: {"hour": 7, "minute": 21}
